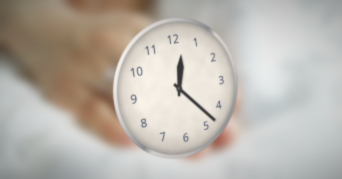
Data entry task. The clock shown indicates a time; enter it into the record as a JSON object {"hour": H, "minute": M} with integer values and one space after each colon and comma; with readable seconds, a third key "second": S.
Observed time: {"hour": 12, "minute": 23}
